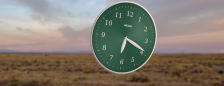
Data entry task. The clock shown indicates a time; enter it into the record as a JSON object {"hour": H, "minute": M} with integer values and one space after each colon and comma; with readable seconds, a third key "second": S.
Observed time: {"hour": 6, "minute": 19}
